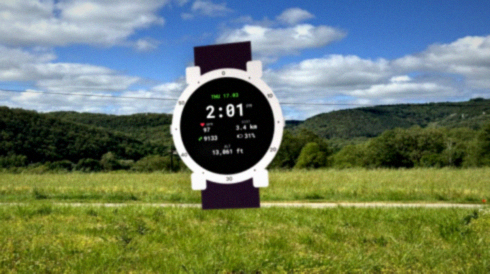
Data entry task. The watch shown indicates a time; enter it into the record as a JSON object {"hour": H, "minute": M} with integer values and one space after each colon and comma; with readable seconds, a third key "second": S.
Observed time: {"hour": 2, "minute": 1}
